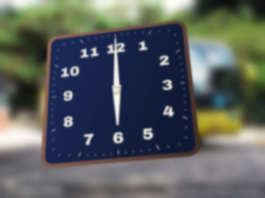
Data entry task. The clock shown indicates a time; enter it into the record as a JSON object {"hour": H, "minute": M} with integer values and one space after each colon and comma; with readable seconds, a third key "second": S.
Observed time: {"hour": 6, "minute": 0}
